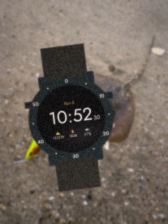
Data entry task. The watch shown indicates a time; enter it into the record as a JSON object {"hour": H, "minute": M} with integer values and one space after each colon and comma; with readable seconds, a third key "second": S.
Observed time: {"hour": 10, "minute": 52}
